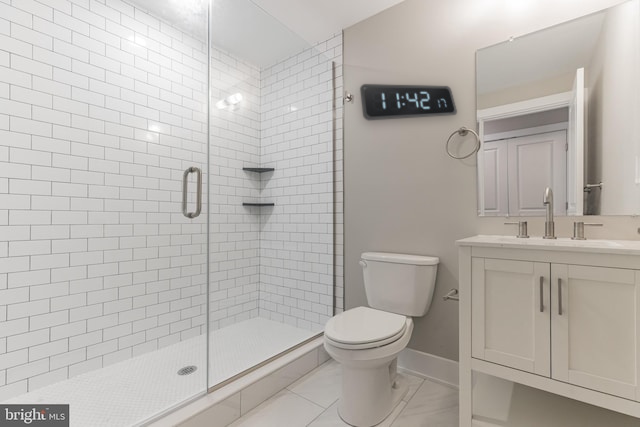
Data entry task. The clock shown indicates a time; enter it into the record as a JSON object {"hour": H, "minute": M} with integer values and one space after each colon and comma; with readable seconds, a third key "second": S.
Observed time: {"hour": 11, "minute": 42, "second": 17}
